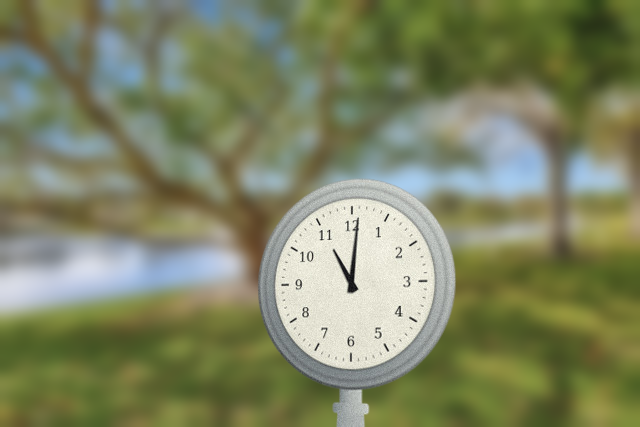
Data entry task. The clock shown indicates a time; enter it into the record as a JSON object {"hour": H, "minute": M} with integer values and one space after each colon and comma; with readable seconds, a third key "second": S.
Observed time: {"hour": 11, "minute": 1}
